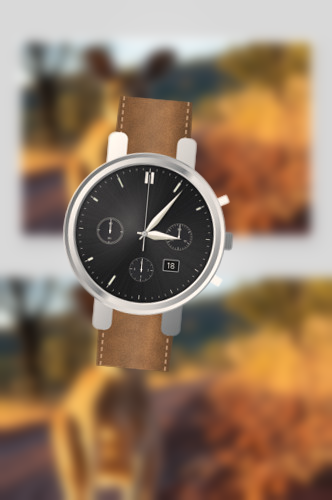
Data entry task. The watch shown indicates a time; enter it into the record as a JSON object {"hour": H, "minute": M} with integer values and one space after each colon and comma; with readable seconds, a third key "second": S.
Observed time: {"hour": 3, "minute": 6}
